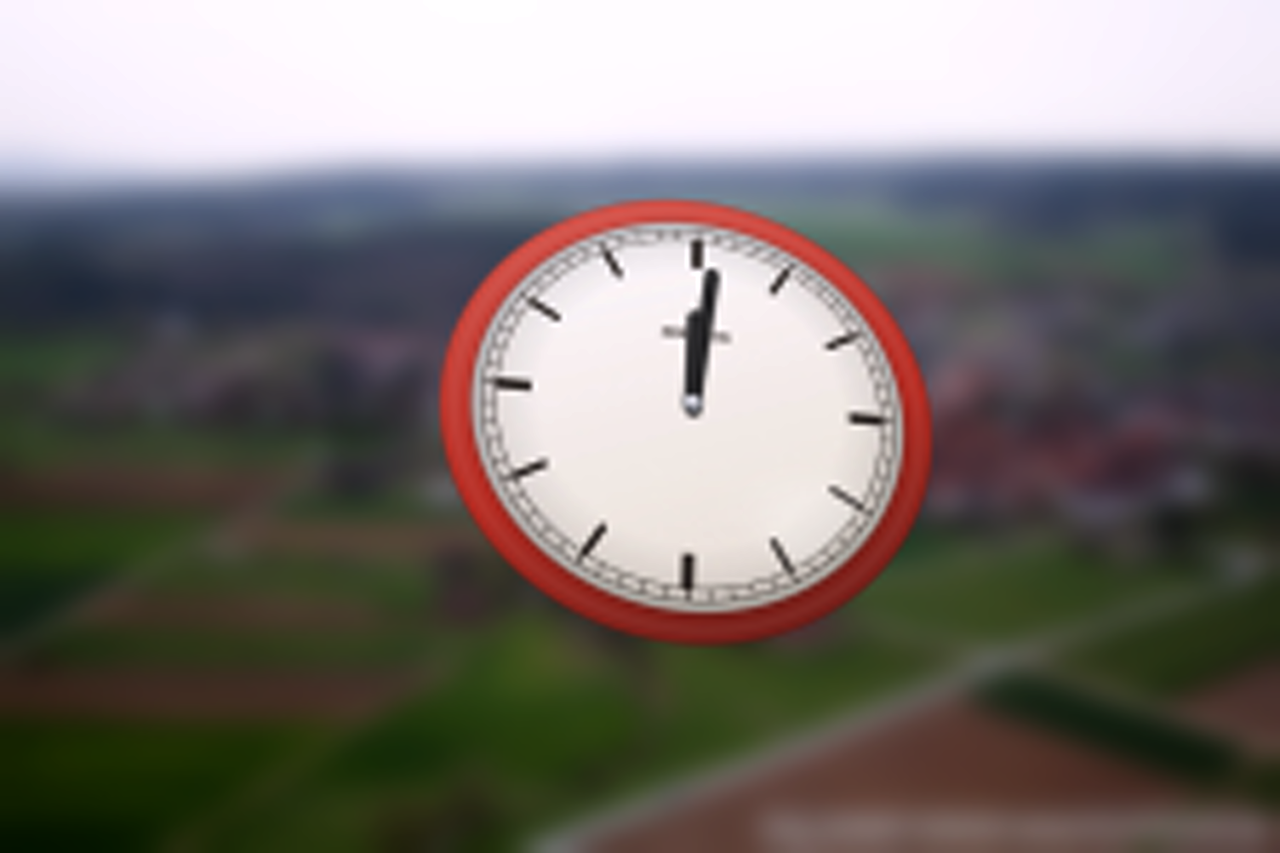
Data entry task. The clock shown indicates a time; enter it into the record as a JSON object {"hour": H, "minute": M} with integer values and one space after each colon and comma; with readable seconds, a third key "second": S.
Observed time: {"hour": 12, "minute": 1}
